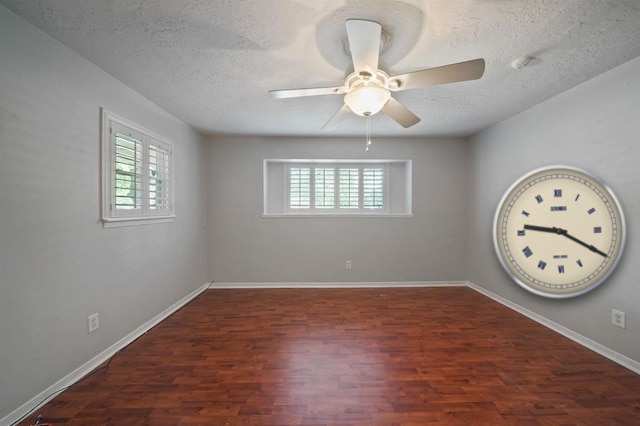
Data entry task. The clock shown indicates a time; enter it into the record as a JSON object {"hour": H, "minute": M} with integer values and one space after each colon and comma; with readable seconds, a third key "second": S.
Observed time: {"hour": 9, "minute": 20}
